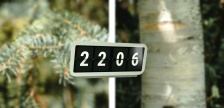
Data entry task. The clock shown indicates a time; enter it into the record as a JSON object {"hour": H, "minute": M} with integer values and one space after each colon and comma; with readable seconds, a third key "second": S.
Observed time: {"hour": 22, "minute": 6}
